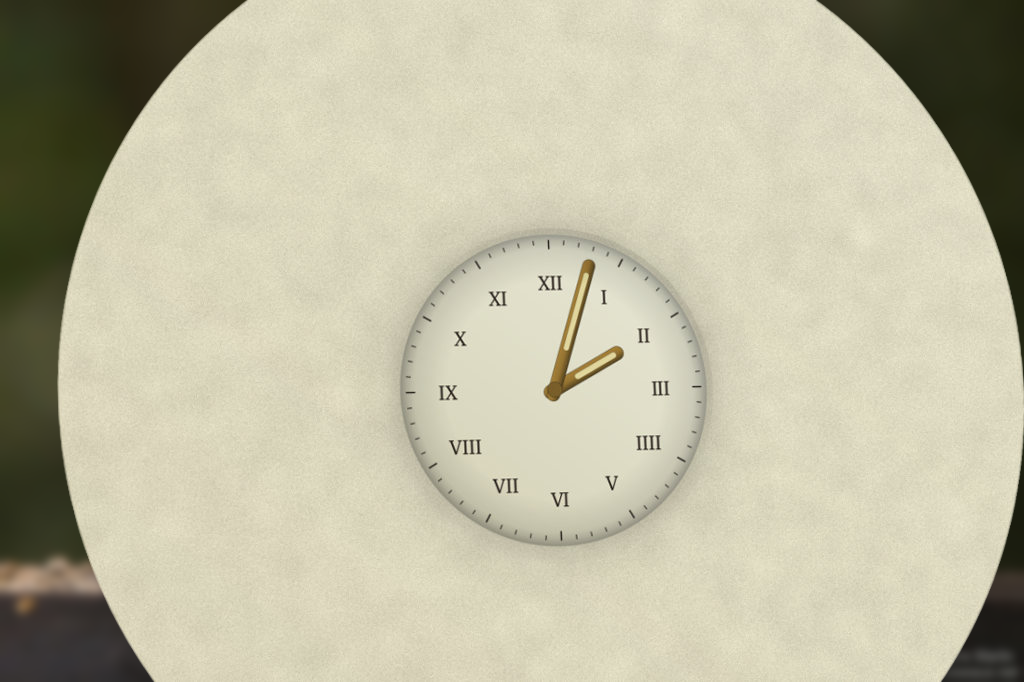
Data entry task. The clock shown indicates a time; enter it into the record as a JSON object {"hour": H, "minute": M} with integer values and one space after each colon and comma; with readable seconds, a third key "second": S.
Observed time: {"hour": 2, "minute": 3}
